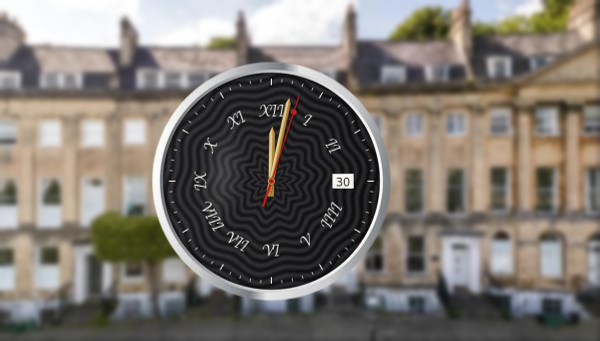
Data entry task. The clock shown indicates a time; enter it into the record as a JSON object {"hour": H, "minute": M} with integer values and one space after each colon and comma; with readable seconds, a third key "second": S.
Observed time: {"hour": 12, "minute": 2, "second": 3}
